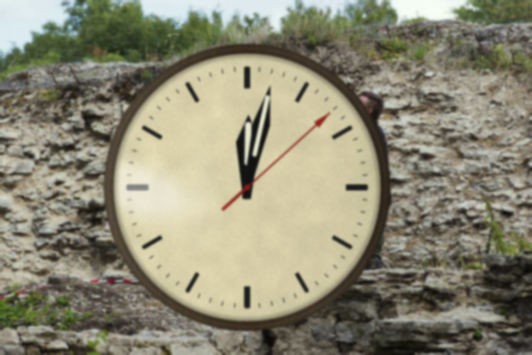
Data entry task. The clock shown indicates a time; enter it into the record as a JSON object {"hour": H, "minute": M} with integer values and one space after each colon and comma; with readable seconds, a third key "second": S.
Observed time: {"hour": 12, "minute": 2, "second": 8}
